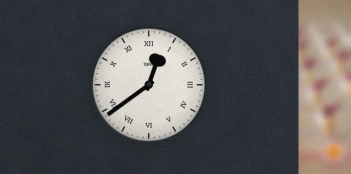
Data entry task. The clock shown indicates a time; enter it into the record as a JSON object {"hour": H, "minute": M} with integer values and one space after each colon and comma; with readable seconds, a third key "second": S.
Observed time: {"hour": 12, "minute": 39}
